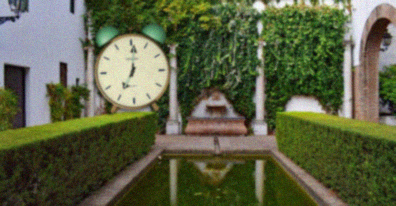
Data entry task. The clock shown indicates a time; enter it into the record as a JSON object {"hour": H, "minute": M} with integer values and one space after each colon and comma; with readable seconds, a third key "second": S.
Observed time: {"hour": 7, "minute": 1}
